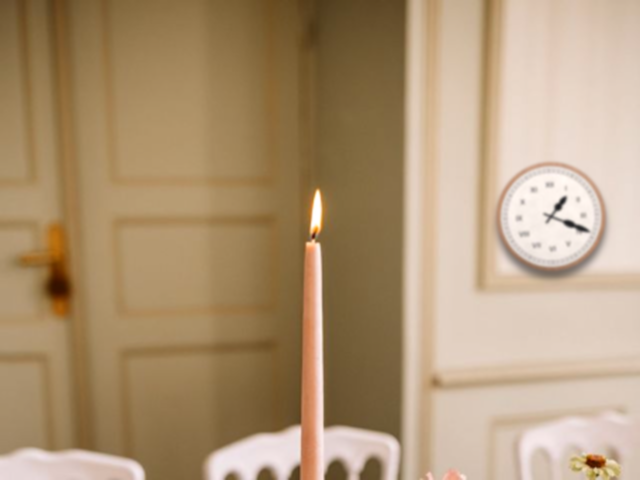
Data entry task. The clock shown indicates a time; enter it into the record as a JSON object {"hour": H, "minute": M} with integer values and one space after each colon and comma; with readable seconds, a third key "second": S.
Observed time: {"hour": 1, "minute": 19}
